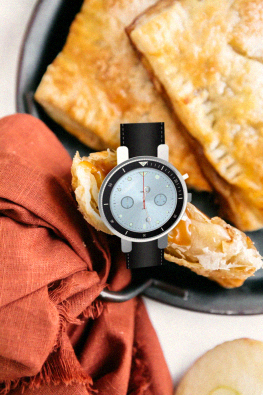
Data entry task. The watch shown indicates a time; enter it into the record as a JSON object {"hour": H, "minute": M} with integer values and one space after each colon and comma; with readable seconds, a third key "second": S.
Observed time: {"hour": 12, "minute": 28}
